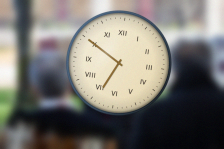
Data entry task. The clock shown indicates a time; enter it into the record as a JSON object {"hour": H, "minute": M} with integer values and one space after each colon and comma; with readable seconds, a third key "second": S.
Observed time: {"hour": 6, "minute": 50}
